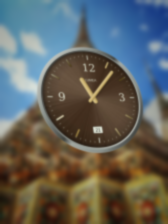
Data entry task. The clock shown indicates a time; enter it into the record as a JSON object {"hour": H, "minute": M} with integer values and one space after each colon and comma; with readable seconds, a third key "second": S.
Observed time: {"hour": 11, "minute": 7}
